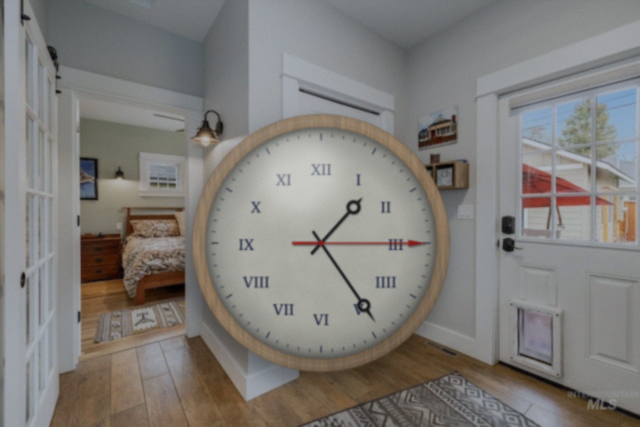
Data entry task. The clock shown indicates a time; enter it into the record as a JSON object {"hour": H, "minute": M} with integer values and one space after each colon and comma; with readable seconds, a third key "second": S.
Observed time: {"hour": 1, "minute": 24, "second": 15}
